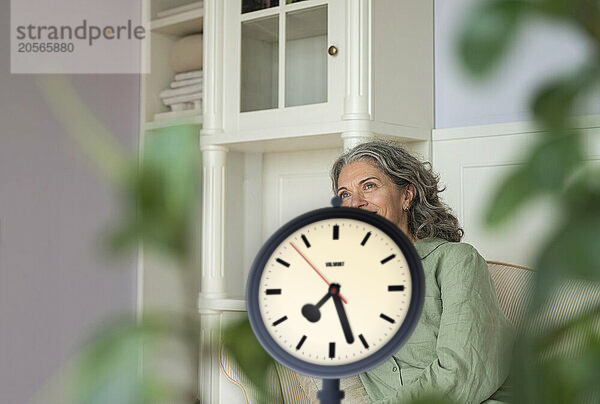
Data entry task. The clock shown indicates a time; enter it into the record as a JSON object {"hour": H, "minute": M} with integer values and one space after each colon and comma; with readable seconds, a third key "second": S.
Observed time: {"hour": 7, "minute": 26, "second": 53}
